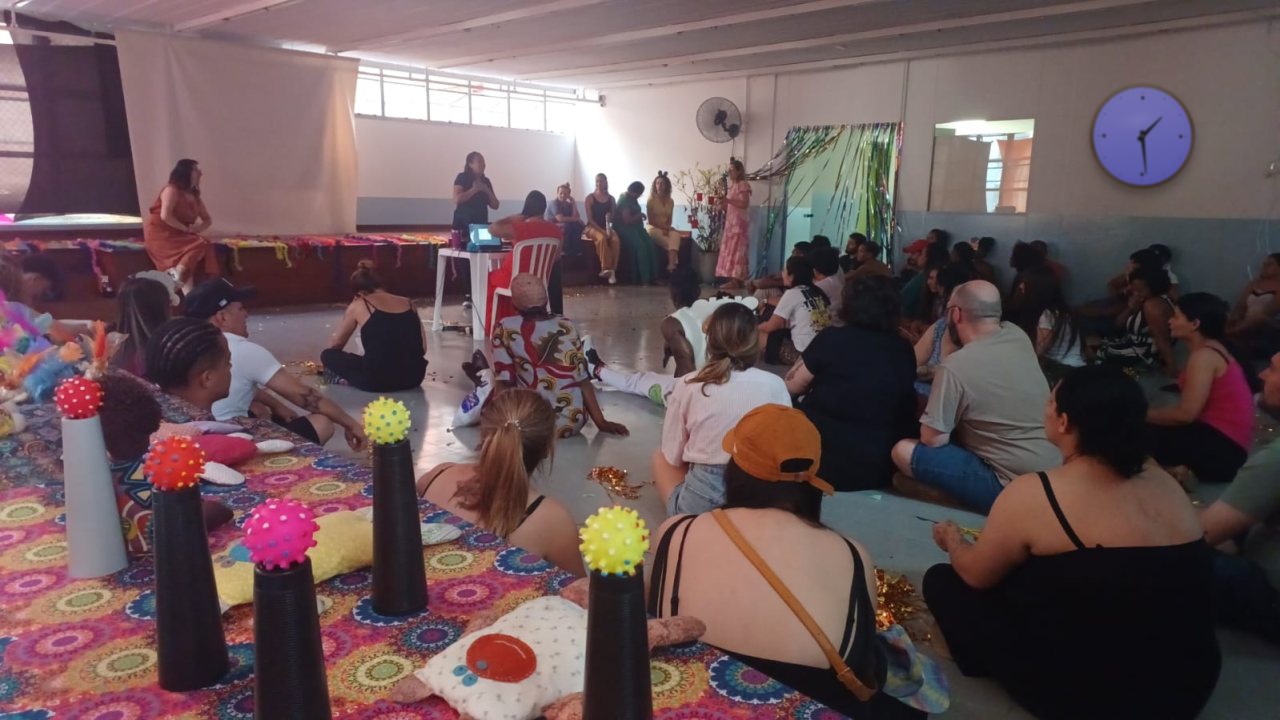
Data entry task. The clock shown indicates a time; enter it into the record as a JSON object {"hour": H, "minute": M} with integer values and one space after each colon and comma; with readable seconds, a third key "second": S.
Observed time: {"hour": 1, "minute": 29}
